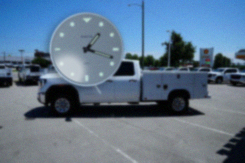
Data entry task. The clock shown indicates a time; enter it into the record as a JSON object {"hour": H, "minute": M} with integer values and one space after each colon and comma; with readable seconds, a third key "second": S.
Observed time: {"hour": 1, "minute": 18}
